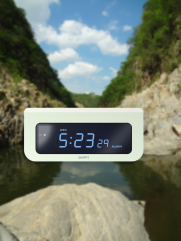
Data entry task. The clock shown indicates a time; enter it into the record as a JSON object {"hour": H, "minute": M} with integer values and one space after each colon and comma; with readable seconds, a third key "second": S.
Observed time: {"hour": 5, "minute": 23, "second": 29}
